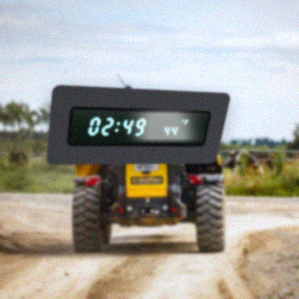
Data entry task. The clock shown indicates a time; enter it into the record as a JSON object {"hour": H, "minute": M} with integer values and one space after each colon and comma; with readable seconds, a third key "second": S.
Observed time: {"hour": 2, "minute": 49}
